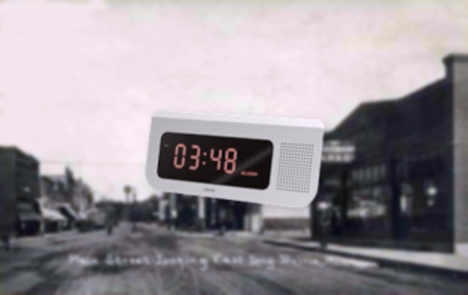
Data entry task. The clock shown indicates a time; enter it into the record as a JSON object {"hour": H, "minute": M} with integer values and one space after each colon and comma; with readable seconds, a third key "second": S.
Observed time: {"hour": 3, "minute": 48}
